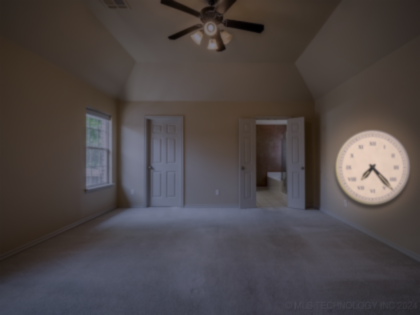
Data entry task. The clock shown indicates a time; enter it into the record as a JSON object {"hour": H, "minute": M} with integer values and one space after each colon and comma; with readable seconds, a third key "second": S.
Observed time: {"hour": 7, "minute": 23}
